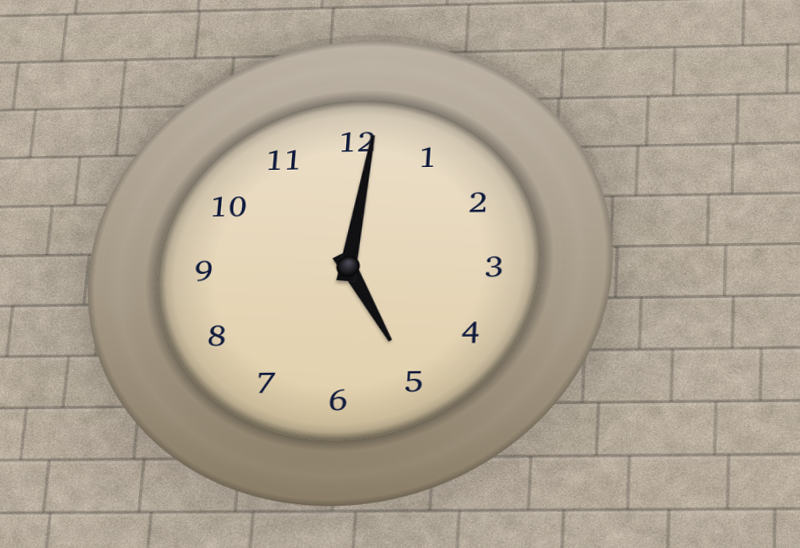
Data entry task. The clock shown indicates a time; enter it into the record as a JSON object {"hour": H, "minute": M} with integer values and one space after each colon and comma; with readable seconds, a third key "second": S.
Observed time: {"hour": 5, "minute": 1}
